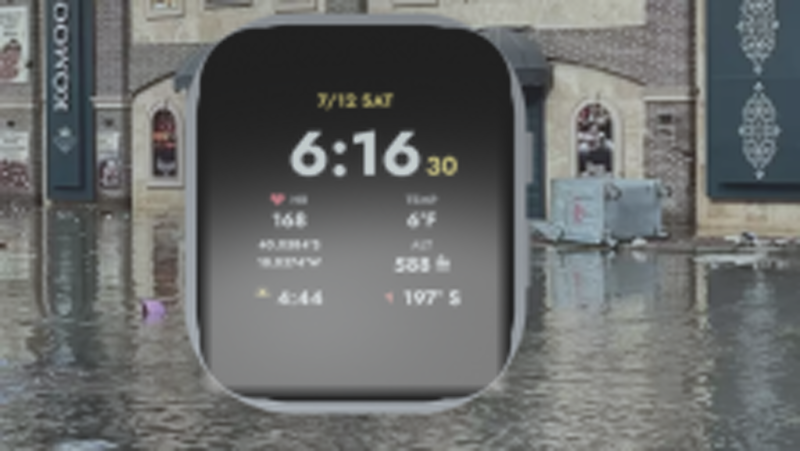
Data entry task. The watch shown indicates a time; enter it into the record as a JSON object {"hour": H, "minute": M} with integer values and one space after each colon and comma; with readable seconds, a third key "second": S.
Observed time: {"hour": 6, "minute": 16, "second": 30}
